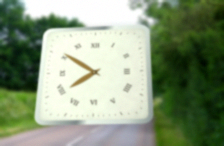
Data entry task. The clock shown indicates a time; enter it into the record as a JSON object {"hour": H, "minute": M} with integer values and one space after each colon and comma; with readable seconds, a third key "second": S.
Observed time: {"hour": 7, "minute": 51}
